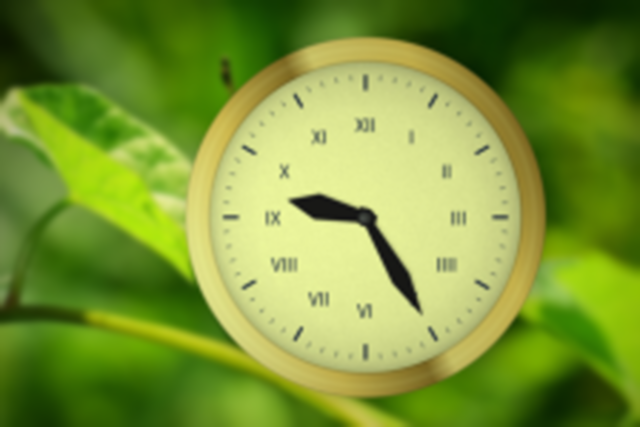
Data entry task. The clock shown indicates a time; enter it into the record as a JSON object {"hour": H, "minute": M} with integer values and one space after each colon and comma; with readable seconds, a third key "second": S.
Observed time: {"hour": 9, "minute": 25}
